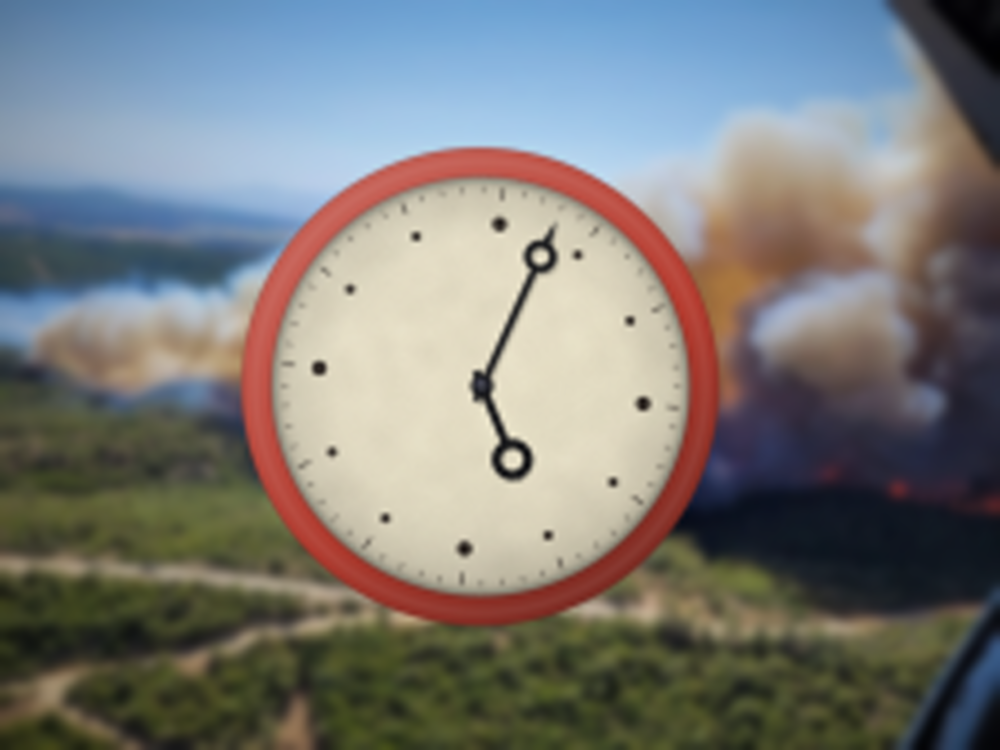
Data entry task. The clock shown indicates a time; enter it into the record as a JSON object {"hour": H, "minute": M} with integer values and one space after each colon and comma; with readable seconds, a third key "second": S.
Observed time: {"hour": 5, "minute": 3}
